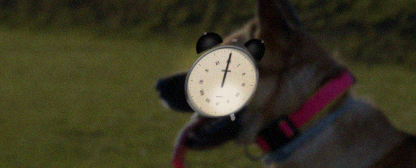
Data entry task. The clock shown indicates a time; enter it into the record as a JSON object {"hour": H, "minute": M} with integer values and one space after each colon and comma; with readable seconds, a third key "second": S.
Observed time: {"hour": 12, "minute": 0}
